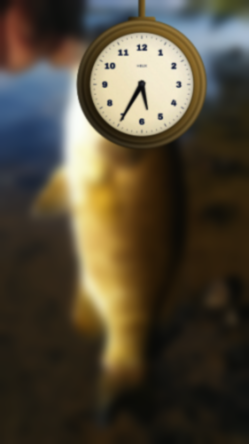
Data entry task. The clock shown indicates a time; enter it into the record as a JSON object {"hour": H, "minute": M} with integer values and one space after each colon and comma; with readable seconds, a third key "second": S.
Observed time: {"hour": 5, "minute": 35}
